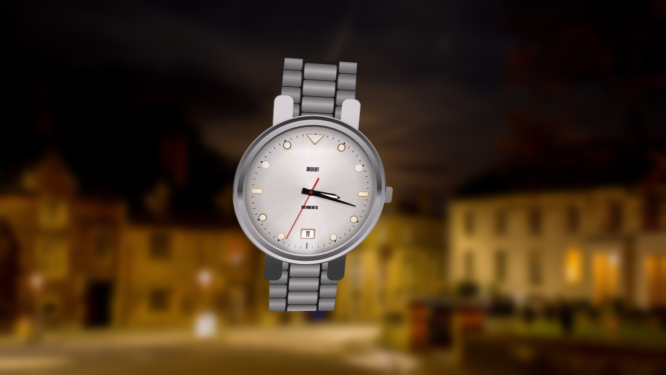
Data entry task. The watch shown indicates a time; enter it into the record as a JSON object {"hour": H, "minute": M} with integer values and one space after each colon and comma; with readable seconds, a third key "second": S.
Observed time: {"hour": 3, "minute": 17, "second": 34}
